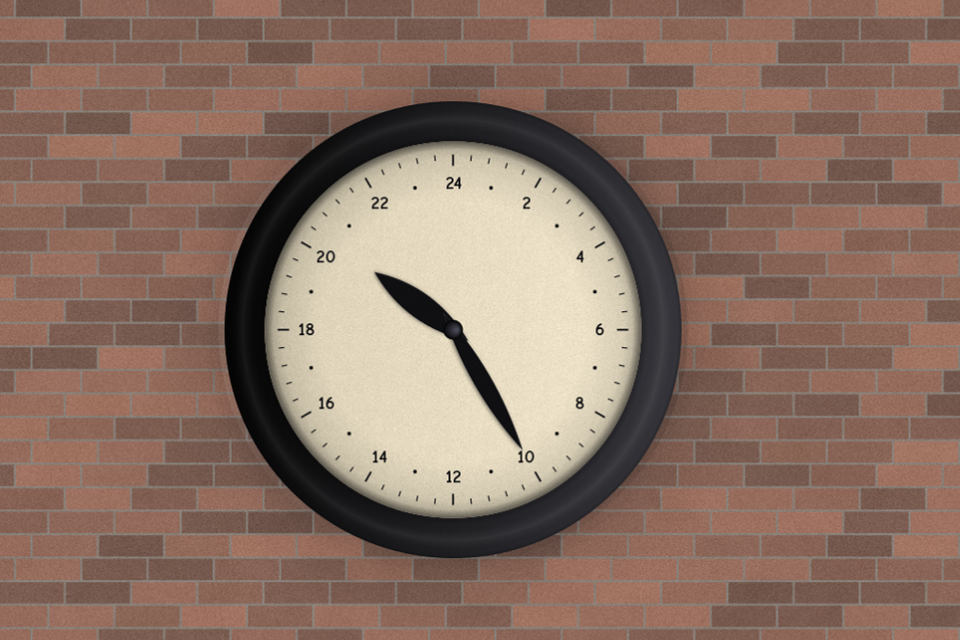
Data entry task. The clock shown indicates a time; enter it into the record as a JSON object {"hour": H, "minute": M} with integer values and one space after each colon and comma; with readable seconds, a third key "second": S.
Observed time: {"hour": 20, "minute": 25}
